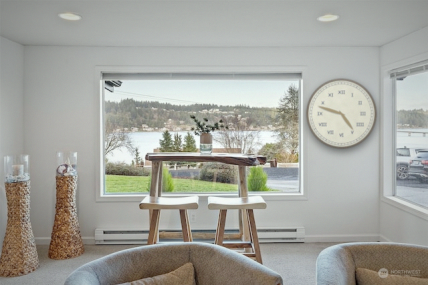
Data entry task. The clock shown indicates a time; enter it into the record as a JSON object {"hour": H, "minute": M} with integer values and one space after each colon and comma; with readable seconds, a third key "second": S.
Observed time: {"hour": 4, "minute": 48}
